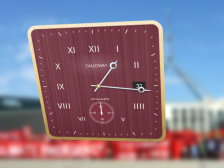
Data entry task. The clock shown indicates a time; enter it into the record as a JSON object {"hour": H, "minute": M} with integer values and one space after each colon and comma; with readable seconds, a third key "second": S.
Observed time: {"hour": 1, "minute": 16}
